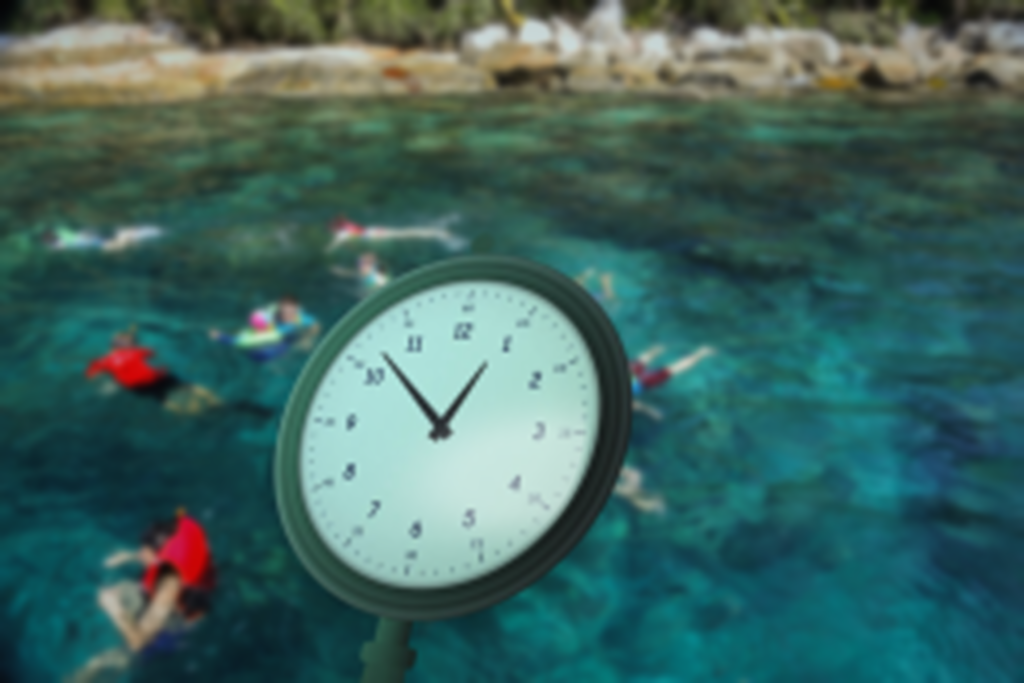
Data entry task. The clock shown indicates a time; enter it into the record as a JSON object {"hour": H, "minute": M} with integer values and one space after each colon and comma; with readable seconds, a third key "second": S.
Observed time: {"hour": 12, "minute": 52}
